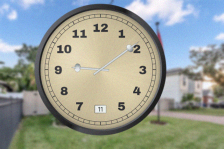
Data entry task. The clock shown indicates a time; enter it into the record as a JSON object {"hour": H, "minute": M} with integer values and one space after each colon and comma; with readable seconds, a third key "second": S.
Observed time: {"hour": 9, "minute": 9}
